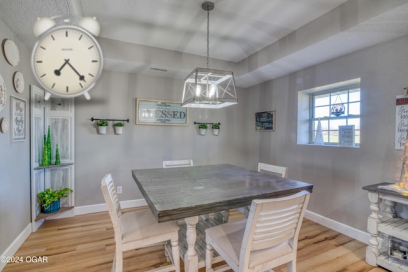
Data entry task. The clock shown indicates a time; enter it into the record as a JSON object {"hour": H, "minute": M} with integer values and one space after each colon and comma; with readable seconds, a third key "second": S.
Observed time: {"hour": 7, "minute": 23}
